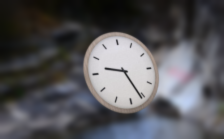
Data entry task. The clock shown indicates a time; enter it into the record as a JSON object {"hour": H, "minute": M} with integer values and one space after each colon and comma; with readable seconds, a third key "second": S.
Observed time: {"hour": 9, "minute": 26}
